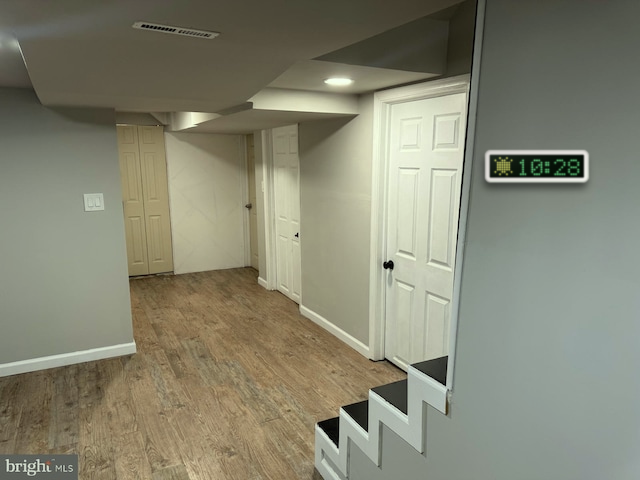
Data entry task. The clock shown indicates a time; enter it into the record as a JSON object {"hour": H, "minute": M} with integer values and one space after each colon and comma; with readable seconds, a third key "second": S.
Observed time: {"hour": 10, "minute": 28}
